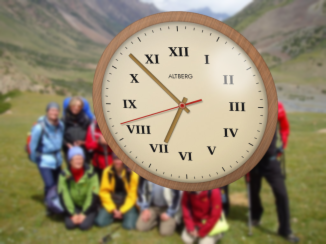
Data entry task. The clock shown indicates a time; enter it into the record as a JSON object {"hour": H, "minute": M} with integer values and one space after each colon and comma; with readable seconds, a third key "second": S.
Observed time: {"hour": 6, "minute": 52, "second": 42}
